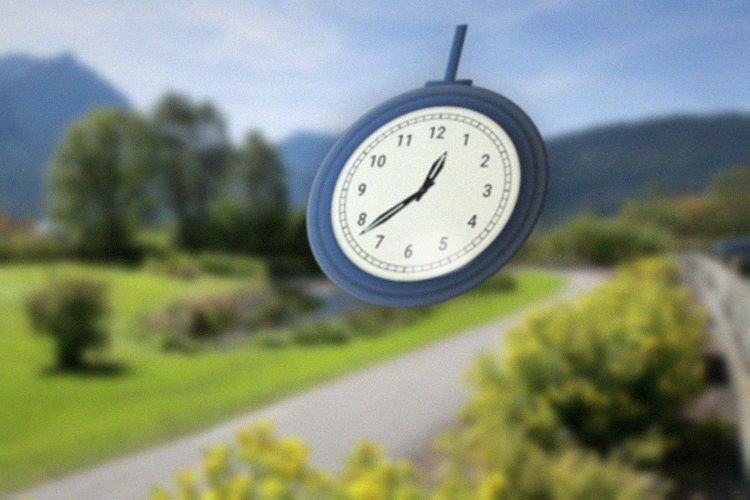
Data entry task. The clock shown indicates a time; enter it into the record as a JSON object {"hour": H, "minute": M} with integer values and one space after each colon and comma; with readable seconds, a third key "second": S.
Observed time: {"hour": 12, "minute": 38}
